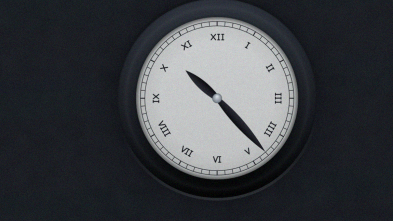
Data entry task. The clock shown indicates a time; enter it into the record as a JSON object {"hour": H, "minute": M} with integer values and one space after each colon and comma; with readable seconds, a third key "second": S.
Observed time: {"hour": 10, "minute": 23}
